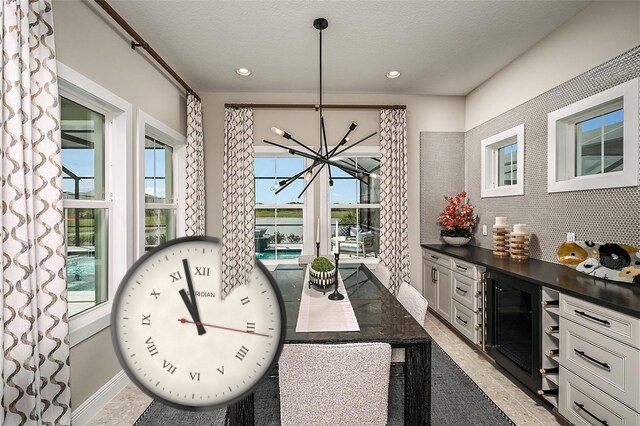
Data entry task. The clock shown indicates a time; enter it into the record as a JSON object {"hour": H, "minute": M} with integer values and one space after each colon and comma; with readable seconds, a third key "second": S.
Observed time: {"hour": 10, "minute": 57, "second": 16}
